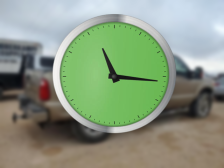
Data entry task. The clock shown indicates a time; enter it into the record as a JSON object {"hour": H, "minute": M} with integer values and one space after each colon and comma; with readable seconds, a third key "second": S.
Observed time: {"hour": 11, "minute": 16}
